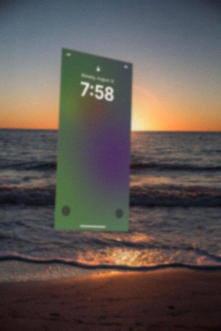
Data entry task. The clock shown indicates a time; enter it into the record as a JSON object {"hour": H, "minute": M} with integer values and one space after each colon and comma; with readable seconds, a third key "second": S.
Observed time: {"hour": 7, "minute": 58}
